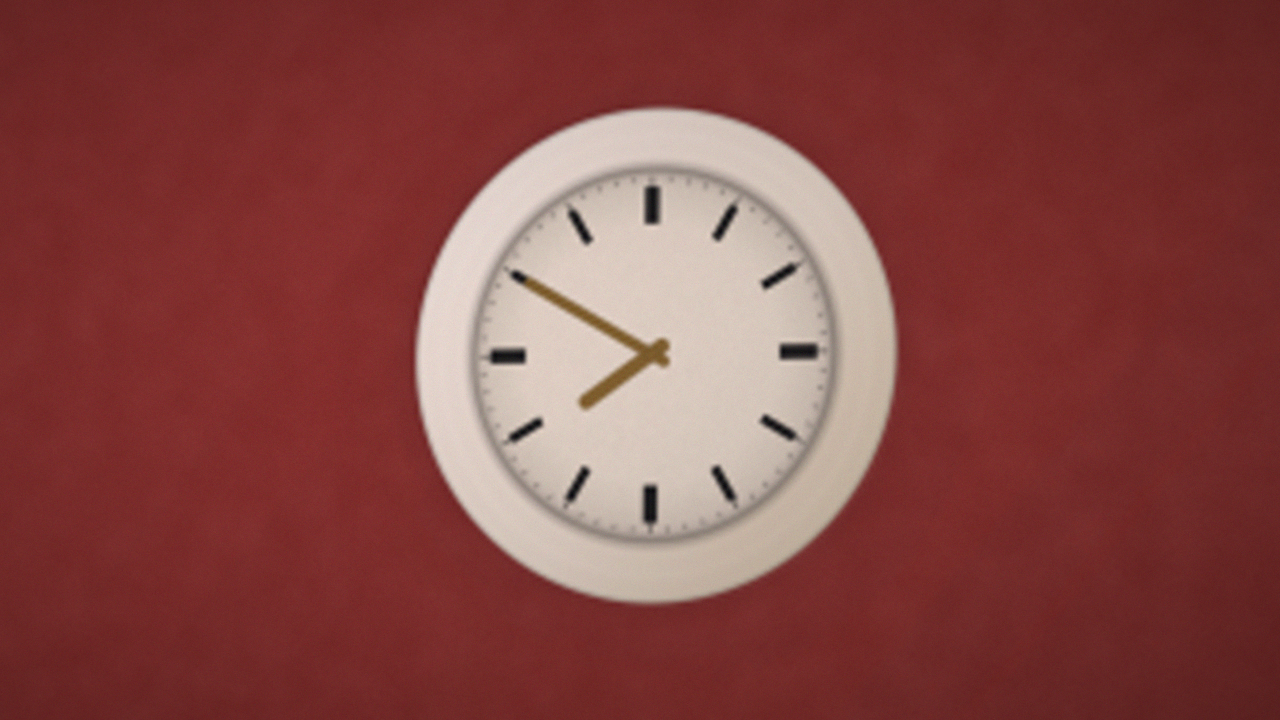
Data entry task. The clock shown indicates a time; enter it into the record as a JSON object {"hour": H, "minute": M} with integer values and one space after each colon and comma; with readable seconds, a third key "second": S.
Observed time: {"hour": 7, "minute": 50}
